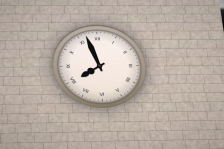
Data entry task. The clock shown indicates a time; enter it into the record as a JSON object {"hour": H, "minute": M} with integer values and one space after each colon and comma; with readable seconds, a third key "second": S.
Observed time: {"hour": 7, "minute": 57}
